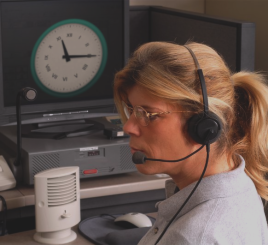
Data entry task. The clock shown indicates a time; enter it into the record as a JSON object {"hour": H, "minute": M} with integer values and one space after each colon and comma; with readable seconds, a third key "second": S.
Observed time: {"hour": 11, "minute": 15}
